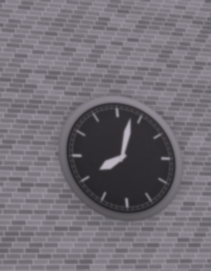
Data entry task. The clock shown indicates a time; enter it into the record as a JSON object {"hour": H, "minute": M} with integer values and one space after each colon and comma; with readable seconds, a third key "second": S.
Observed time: {"hour": 8, "minute": 3}
